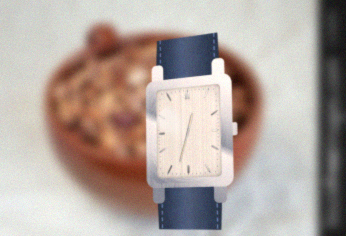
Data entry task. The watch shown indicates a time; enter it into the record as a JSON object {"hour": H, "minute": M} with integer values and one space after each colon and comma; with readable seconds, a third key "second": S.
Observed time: {"hour": 12, "minute": 33}
